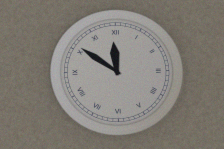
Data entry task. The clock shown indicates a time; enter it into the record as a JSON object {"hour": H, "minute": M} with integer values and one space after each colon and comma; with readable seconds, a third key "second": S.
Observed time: {"hour": 11, "minute": 51}
